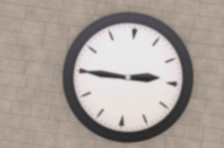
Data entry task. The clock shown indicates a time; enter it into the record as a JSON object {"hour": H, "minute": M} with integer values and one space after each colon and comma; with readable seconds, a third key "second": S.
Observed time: {"hour": 2, "minute": 45}
